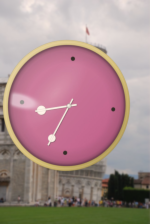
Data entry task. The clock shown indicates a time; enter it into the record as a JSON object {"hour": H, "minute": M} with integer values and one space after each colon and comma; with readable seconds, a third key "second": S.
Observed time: {"hour": 8, "minute": 34}
